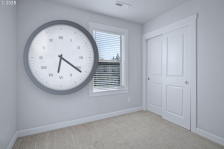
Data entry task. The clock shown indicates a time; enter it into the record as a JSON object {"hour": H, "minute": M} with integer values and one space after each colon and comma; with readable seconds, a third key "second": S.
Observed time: {"hour": 6, "minute": 21}
